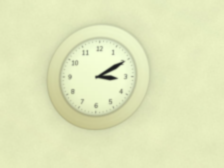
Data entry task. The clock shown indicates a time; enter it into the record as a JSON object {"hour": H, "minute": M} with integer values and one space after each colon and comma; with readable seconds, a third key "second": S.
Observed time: {"hour": 3, "minute": 10}
